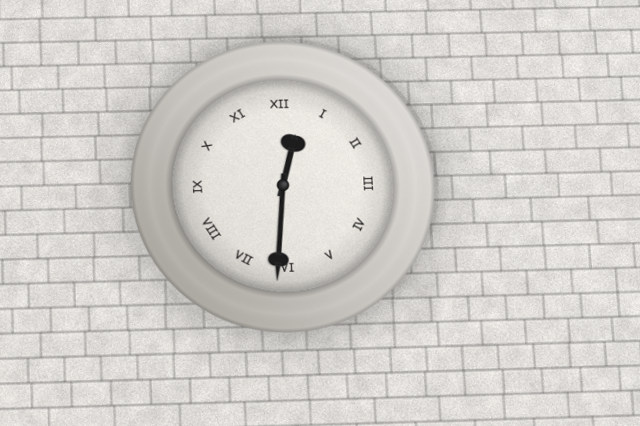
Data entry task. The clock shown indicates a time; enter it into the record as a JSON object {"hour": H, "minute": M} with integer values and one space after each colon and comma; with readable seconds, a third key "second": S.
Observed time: {"hour": 12, "minute": 31}
